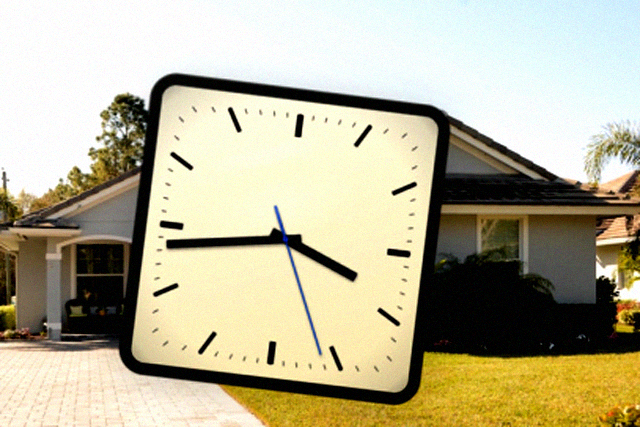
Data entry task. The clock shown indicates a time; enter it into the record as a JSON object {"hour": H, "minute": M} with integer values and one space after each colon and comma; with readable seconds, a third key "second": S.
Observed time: {"hour": 3, "minute": 43, "second": 26}
